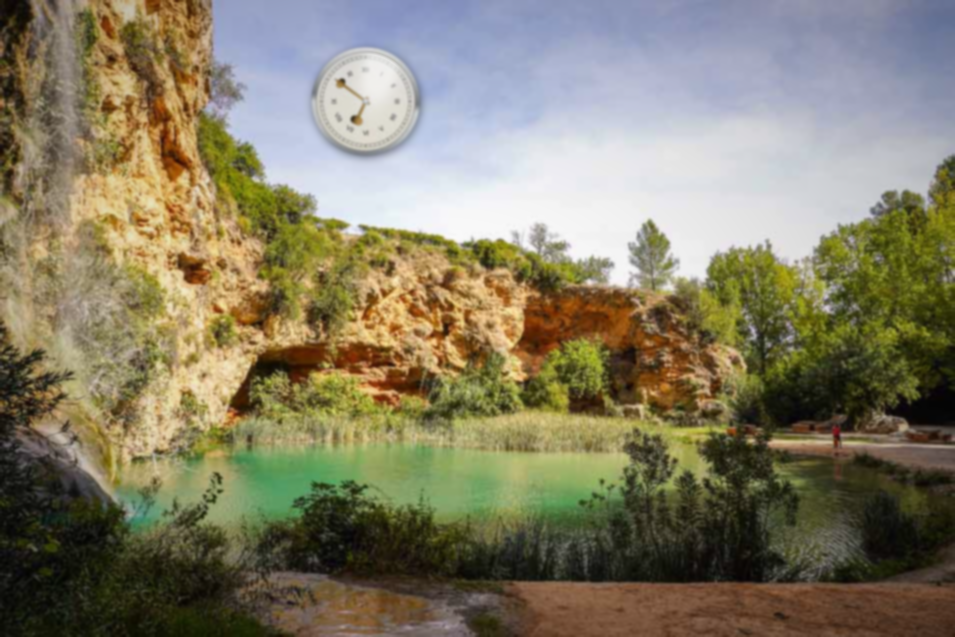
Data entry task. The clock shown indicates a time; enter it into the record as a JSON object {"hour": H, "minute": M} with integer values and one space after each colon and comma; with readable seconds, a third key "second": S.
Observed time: {"hour": 6, "minute": 51}
